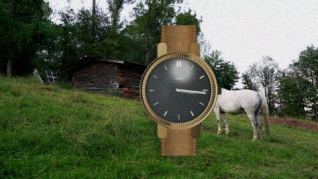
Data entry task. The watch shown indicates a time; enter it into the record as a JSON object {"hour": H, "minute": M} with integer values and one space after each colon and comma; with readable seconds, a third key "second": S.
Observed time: {"hour": 3, "minute": 16}
